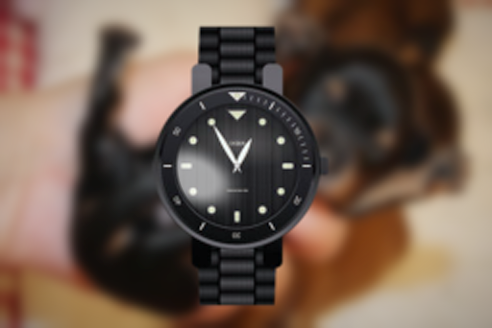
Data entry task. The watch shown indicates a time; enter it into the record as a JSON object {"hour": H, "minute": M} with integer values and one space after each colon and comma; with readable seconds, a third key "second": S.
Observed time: {"hour": 12, "minute": 55}
